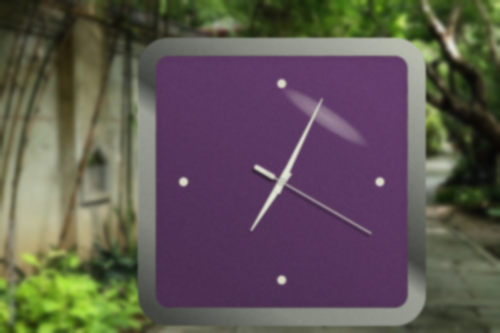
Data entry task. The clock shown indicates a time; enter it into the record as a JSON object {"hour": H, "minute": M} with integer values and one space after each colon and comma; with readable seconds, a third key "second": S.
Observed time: {"hour": 7, "minute": 4, "second": 20}
